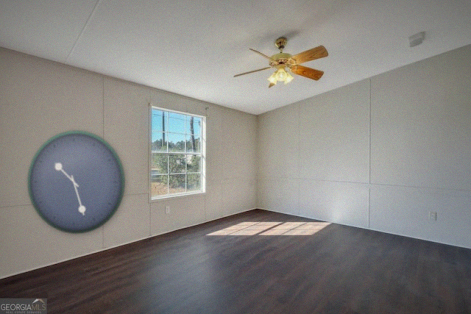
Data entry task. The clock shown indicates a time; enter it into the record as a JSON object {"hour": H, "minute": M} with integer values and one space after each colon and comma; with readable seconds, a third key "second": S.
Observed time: {"hour": 10, "minute": 27}
